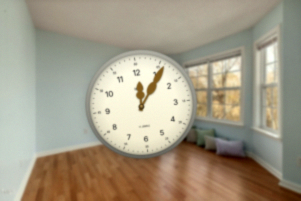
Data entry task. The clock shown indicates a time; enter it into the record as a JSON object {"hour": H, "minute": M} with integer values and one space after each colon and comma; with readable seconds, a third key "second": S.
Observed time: {"hour": 12, "minute": 6}
